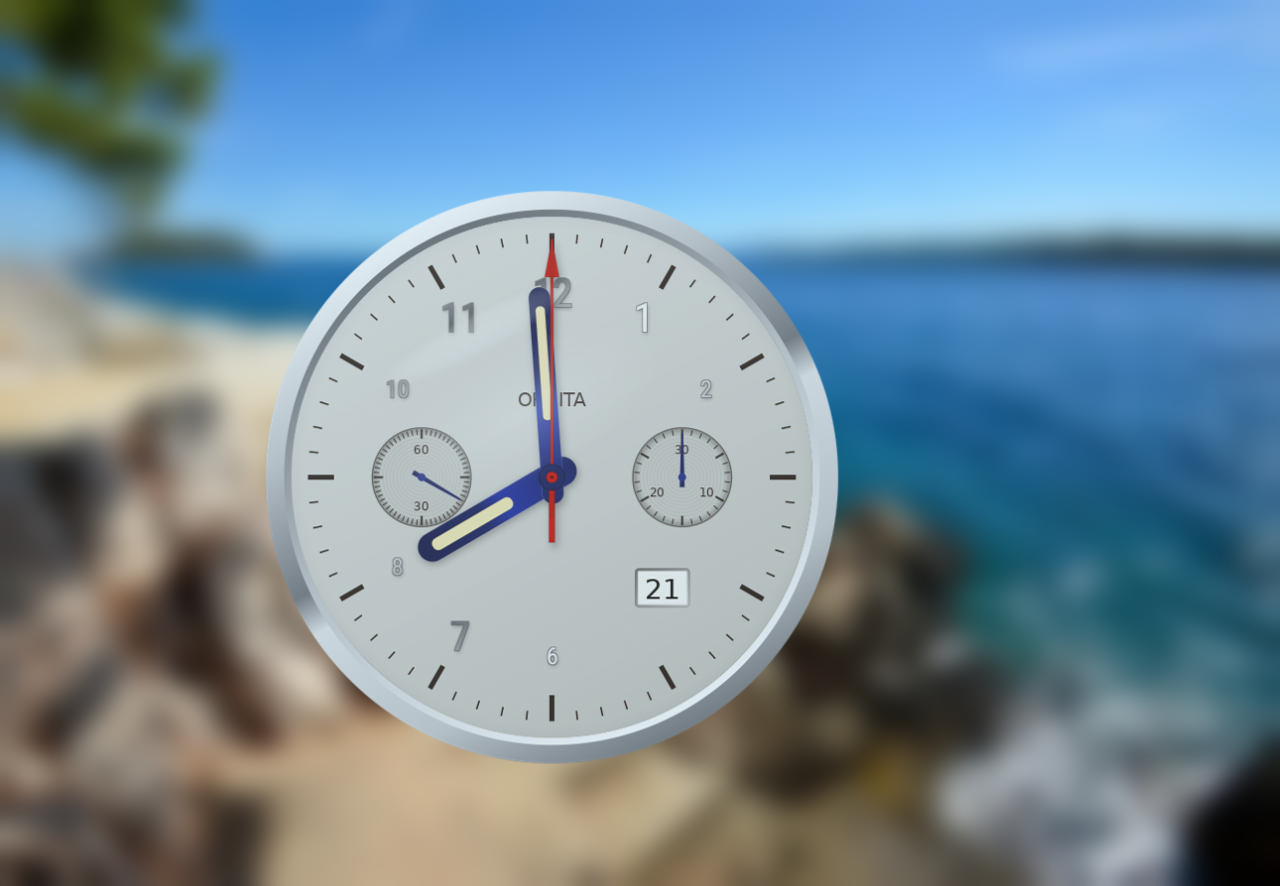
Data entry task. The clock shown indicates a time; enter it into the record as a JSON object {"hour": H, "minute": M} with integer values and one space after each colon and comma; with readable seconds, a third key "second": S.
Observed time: {"hour": 7, "minute": 59, "second": 20}
